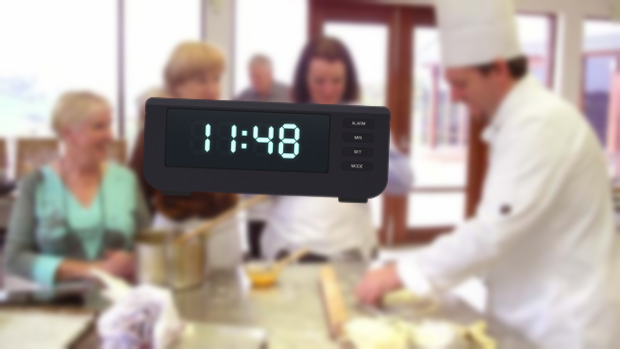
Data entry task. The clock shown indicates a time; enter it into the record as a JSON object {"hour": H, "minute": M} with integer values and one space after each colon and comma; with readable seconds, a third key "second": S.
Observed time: {"hour": 11, "minute": 48}
